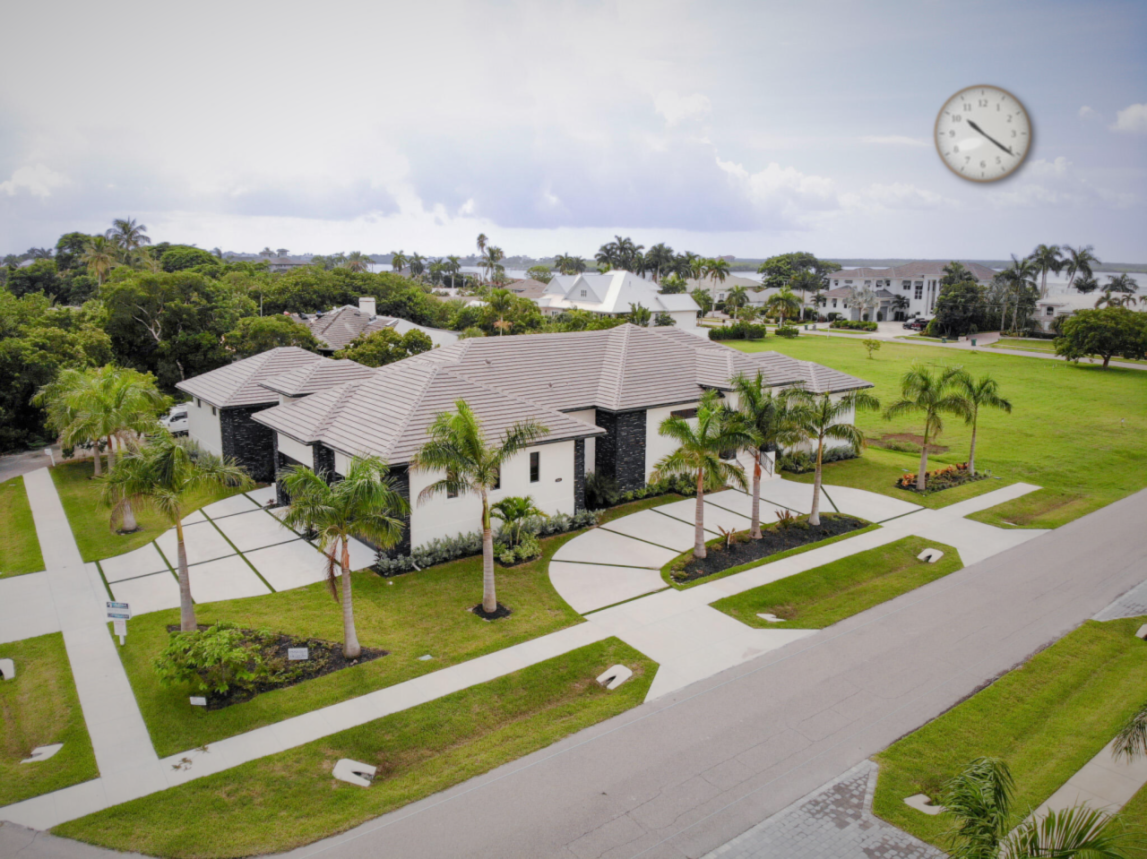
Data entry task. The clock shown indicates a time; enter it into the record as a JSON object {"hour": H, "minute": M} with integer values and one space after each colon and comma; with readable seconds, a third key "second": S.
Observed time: {"hour": 10, "minute": 21}
